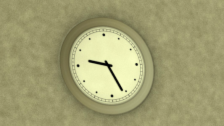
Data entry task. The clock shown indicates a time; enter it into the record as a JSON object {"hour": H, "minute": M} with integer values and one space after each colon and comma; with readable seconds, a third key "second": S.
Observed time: {"hour": 9, "minute": 26}
